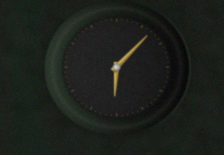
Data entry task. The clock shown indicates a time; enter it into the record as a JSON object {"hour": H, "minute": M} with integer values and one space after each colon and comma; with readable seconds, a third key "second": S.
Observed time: {"hour": 6, "minute": 7}
